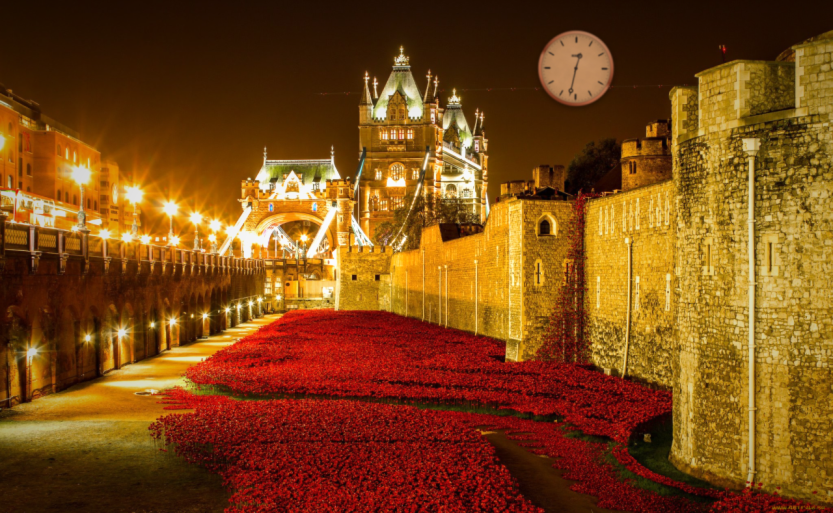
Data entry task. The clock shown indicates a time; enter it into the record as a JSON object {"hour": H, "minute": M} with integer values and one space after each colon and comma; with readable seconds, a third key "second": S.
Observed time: {"hour": 12, "minute": 32}
